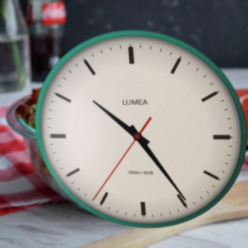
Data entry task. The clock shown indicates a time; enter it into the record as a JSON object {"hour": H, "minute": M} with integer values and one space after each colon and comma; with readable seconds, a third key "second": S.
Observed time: {"hour": 10, "minute": 24, "second": 36}
